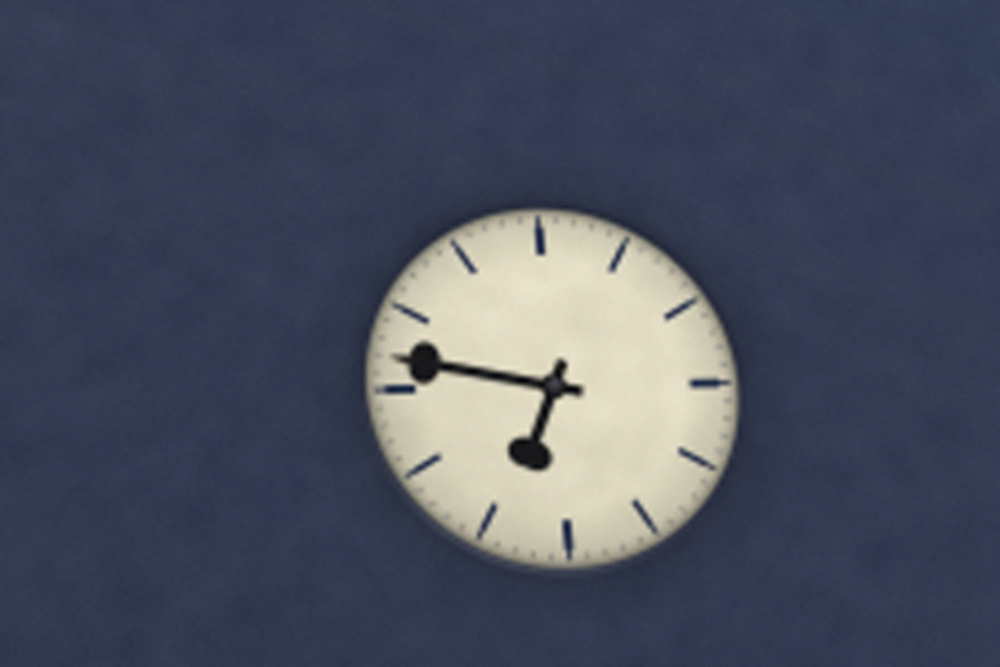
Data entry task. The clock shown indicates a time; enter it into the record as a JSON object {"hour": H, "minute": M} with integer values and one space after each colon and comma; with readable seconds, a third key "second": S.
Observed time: {"hour": 6, "minute": 47}
